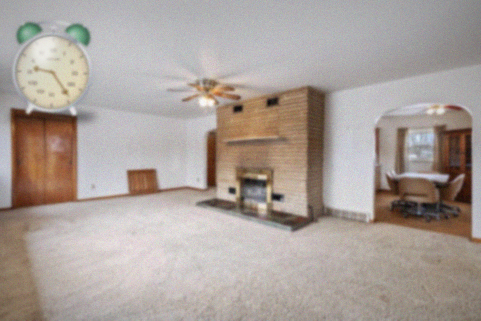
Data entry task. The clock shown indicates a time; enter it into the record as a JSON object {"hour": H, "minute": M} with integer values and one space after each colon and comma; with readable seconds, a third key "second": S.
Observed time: {"hour": 9, "minute": 24}
